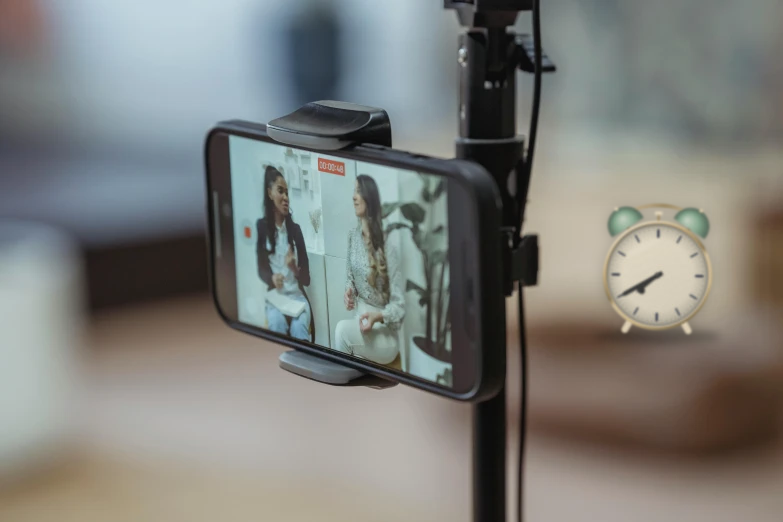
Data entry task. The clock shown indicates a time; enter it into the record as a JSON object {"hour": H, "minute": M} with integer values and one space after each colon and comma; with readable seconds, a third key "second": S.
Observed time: {"hour": 7, "minute": 40}
